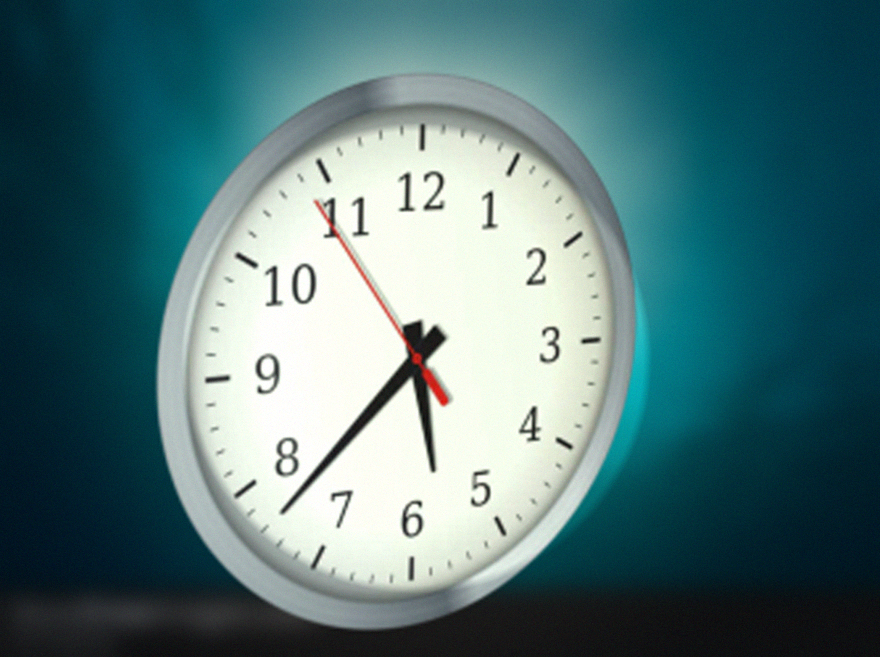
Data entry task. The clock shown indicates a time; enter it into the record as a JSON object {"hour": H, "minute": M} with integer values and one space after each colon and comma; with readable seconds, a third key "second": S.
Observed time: {"hour": 5, "minute": 37, "second": 54}
